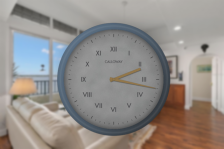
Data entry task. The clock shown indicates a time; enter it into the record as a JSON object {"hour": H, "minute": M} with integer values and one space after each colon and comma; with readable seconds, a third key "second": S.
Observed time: {"hour": 2, "minute": 17}
